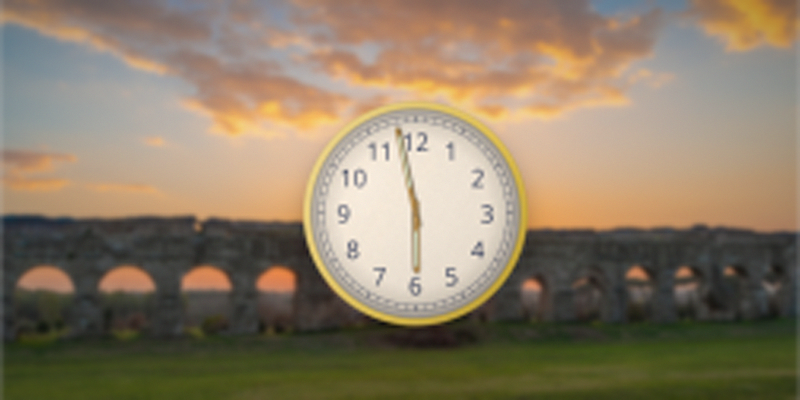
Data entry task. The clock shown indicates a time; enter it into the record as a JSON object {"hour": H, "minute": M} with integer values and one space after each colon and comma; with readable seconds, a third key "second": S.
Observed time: {"hour": 5, "minute": 58}
